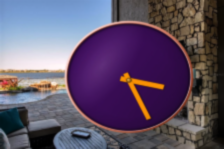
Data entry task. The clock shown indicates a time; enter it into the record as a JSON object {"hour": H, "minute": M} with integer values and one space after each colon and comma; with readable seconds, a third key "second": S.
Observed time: {"hour": 3, "minute": 26}
